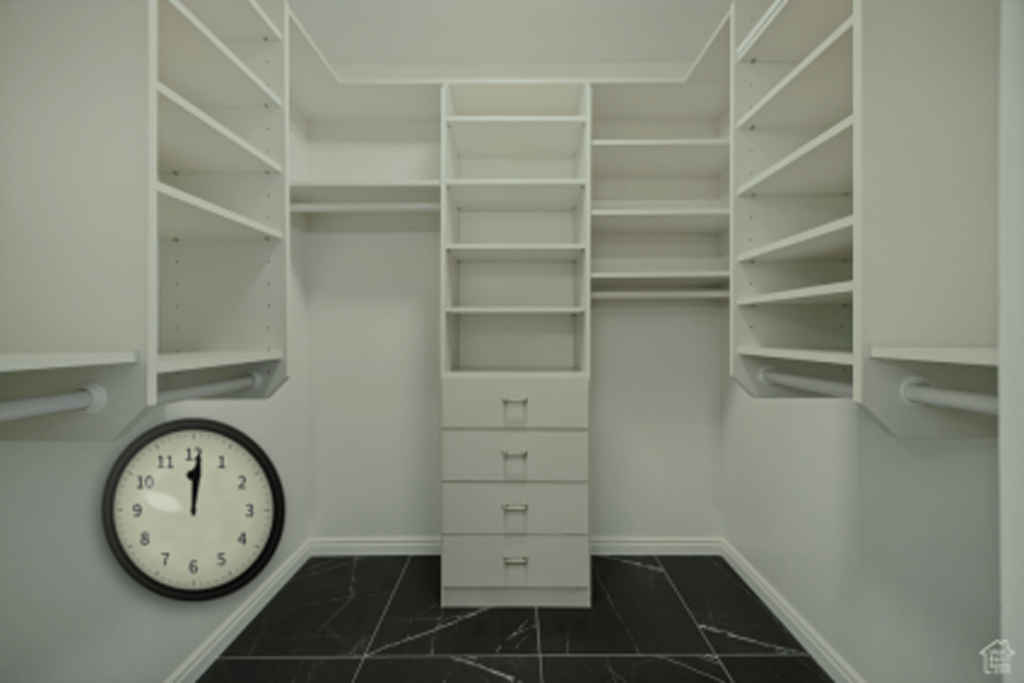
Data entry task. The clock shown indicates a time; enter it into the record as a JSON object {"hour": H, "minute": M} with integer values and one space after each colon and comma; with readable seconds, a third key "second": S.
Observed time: {"hour": 12, "minute": 1}
